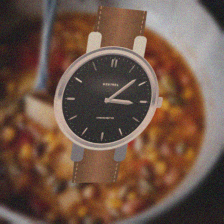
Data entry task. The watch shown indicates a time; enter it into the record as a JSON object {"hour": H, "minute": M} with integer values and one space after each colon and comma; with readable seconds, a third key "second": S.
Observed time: {"hour": 3, "minute": 8}
